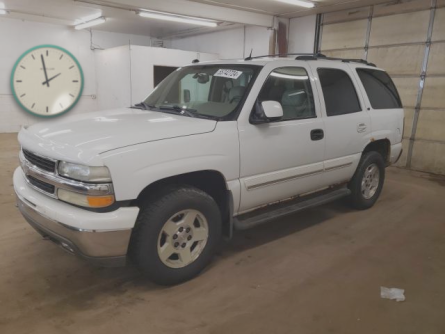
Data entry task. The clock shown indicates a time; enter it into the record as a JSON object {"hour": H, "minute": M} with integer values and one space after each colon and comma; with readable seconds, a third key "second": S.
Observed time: {"hour": 1, "minute": 58}
